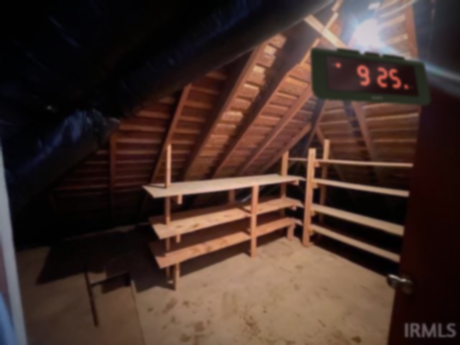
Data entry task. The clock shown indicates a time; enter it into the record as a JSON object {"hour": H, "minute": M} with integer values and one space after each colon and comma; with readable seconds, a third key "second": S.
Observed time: {"hour": 9, "minute": 25}
